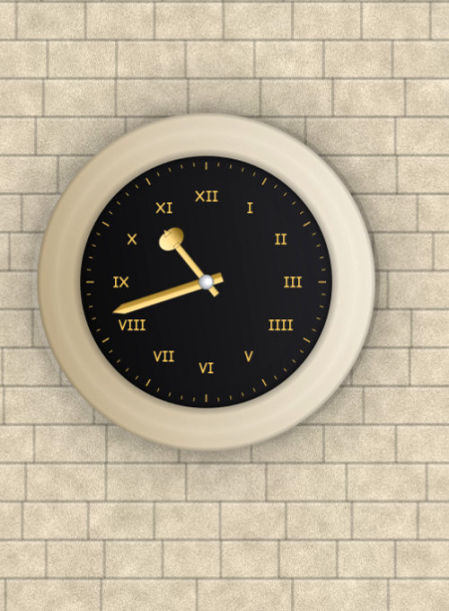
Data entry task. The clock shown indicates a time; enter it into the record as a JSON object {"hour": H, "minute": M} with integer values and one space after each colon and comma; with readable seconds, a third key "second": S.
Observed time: {"hour": 10, "minute": 42}
